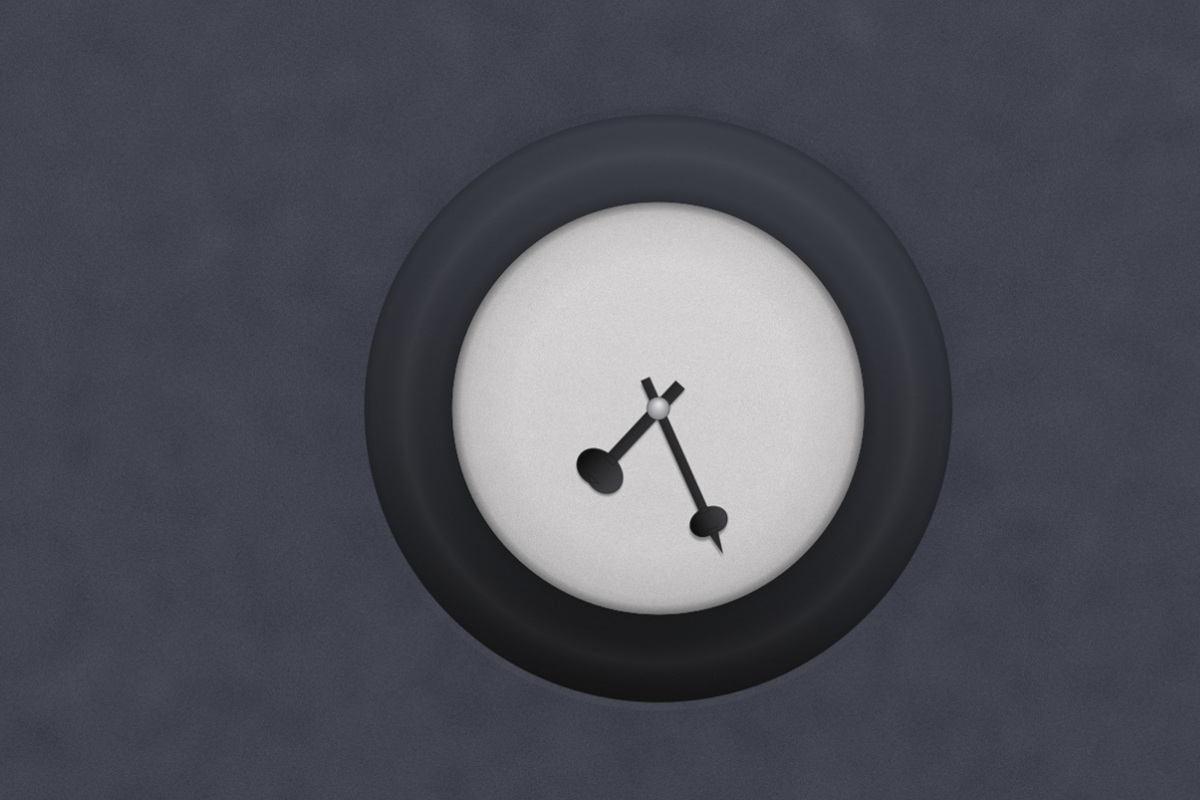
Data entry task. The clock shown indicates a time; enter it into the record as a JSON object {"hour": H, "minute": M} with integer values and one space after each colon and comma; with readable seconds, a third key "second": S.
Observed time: {"hour": 7, "minute": 26}
